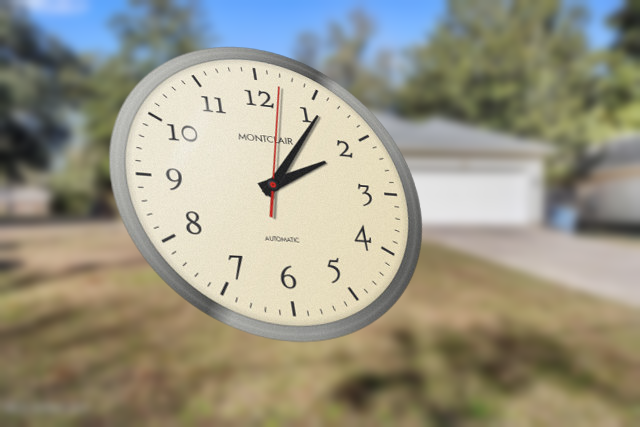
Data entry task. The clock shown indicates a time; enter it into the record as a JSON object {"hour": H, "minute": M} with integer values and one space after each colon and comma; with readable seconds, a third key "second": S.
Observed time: {"hour": 2, "minute": 6, "second": 2}
